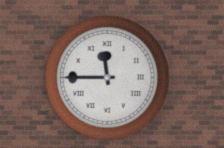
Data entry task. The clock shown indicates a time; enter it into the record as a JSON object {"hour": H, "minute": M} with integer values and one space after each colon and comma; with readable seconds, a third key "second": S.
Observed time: {"hour": 11, "minute": 45}
